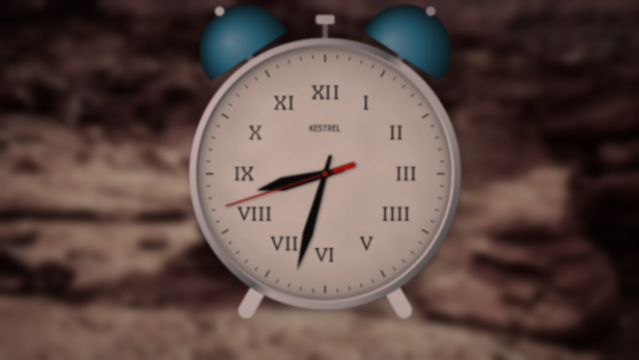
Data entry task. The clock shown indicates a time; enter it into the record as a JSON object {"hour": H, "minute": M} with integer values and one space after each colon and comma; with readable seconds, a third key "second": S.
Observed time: {"hour": 8, "minute": 32, "second": 42}
